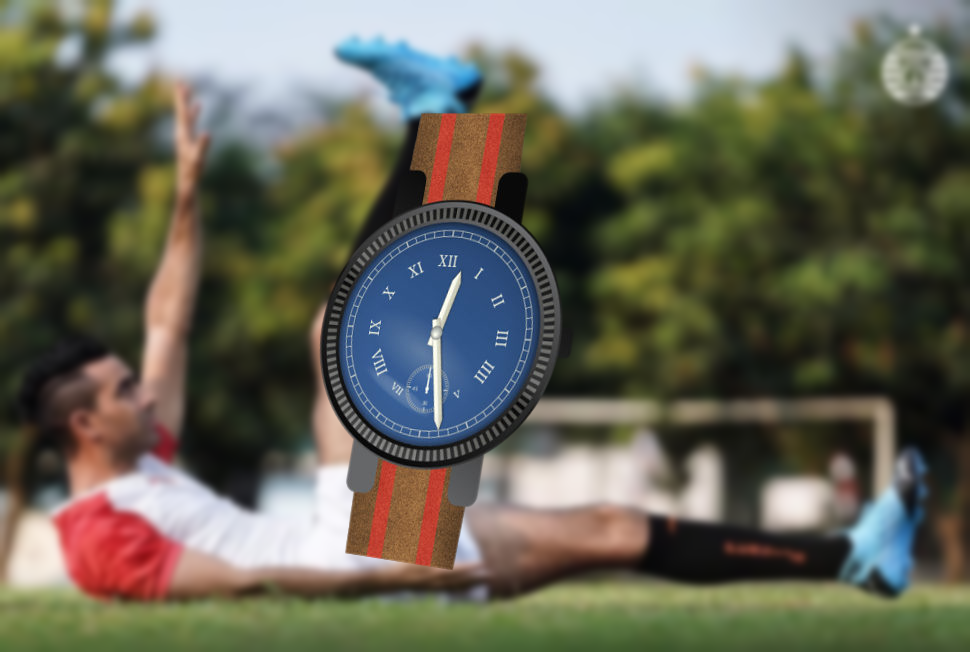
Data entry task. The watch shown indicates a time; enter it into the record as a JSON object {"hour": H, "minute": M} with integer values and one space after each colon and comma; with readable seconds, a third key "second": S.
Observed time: {"hour": 12, "minute": 28}
